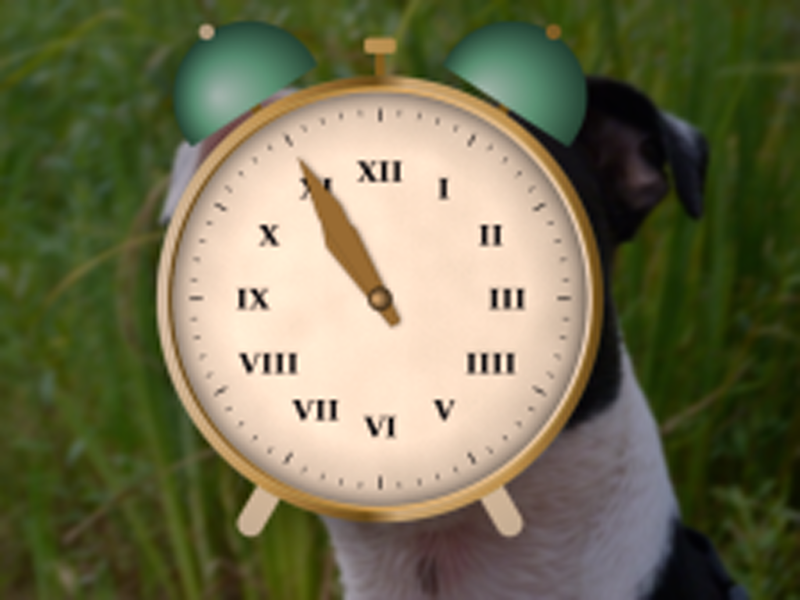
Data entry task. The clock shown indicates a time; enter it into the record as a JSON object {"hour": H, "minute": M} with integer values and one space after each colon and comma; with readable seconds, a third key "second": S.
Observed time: {"hour": 10, "minute": 55}
